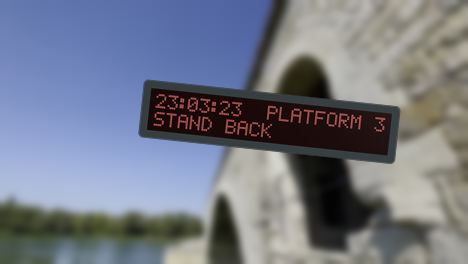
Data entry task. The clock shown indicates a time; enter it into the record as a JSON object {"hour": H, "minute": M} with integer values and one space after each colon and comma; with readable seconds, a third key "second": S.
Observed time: {"hour": 23, "minute": 3, "second": 23}
